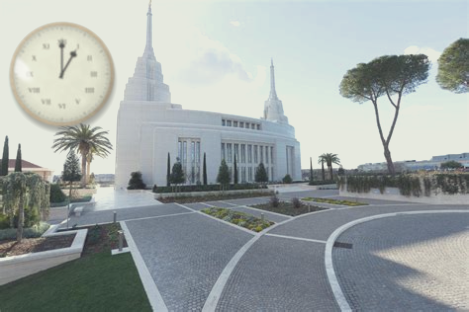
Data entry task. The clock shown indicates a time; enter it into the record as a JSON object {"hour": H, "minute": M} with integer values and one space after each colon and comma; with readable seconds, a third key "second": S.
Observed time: {"hour": 1, "minute": 0}
